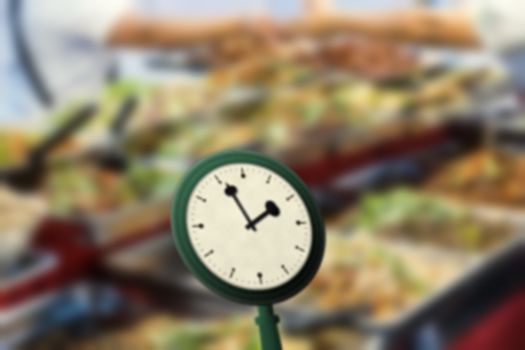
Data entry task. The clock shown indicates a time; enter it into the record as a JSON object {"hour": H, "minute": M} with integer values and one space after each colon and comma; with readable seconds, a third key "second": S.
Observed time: {"hour": 1, "minute": 56}
